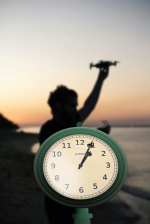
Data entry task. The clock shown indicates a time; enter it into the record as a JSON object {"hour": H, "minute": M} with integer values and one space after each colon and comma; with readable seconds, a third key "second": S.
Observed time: {"hour": 1, "minute": 4}
